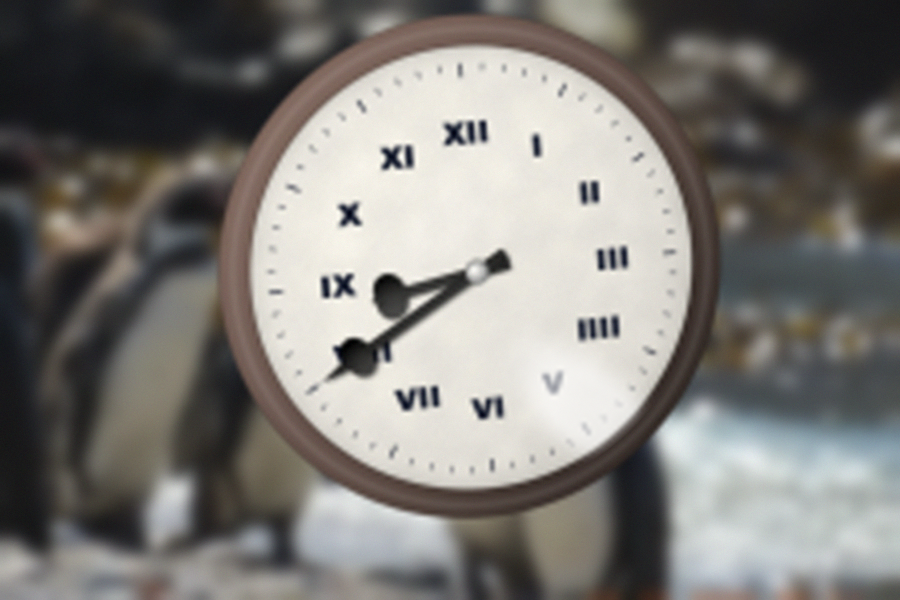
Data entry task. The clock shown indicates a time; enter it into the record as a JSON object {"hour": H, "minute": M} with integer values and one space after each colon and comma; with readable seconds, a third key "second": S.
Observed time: {"hour": 8, "minute": 40}
